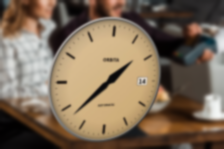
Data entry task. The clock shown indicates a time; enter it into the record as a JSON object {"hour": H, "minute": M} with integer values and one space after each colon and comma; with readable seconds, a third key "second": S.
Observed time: {"hour": 1, "minute": 38}
